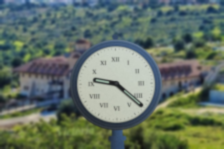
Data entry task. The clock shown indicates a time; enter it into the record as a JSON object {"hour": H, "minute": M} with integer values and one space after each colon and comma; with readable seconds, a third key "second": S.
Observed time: {"hour": 9, "minute": 22}
